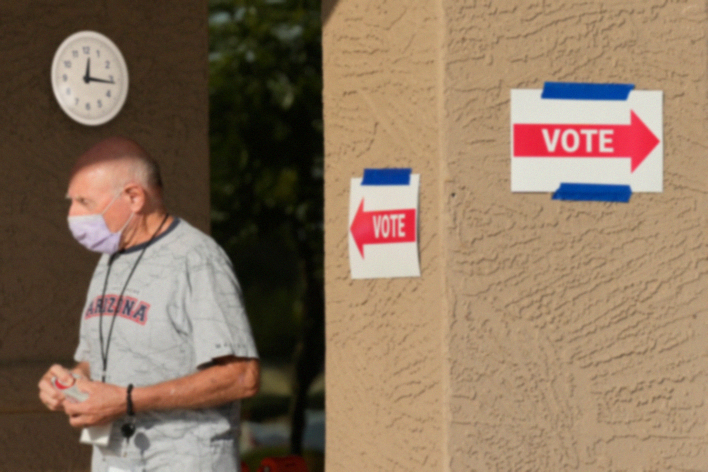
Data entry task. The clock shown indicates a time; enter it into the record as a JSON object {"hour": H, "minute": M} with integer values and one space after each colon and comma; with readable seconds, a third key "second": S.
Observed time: {"hour": 12, "minute": 16}
